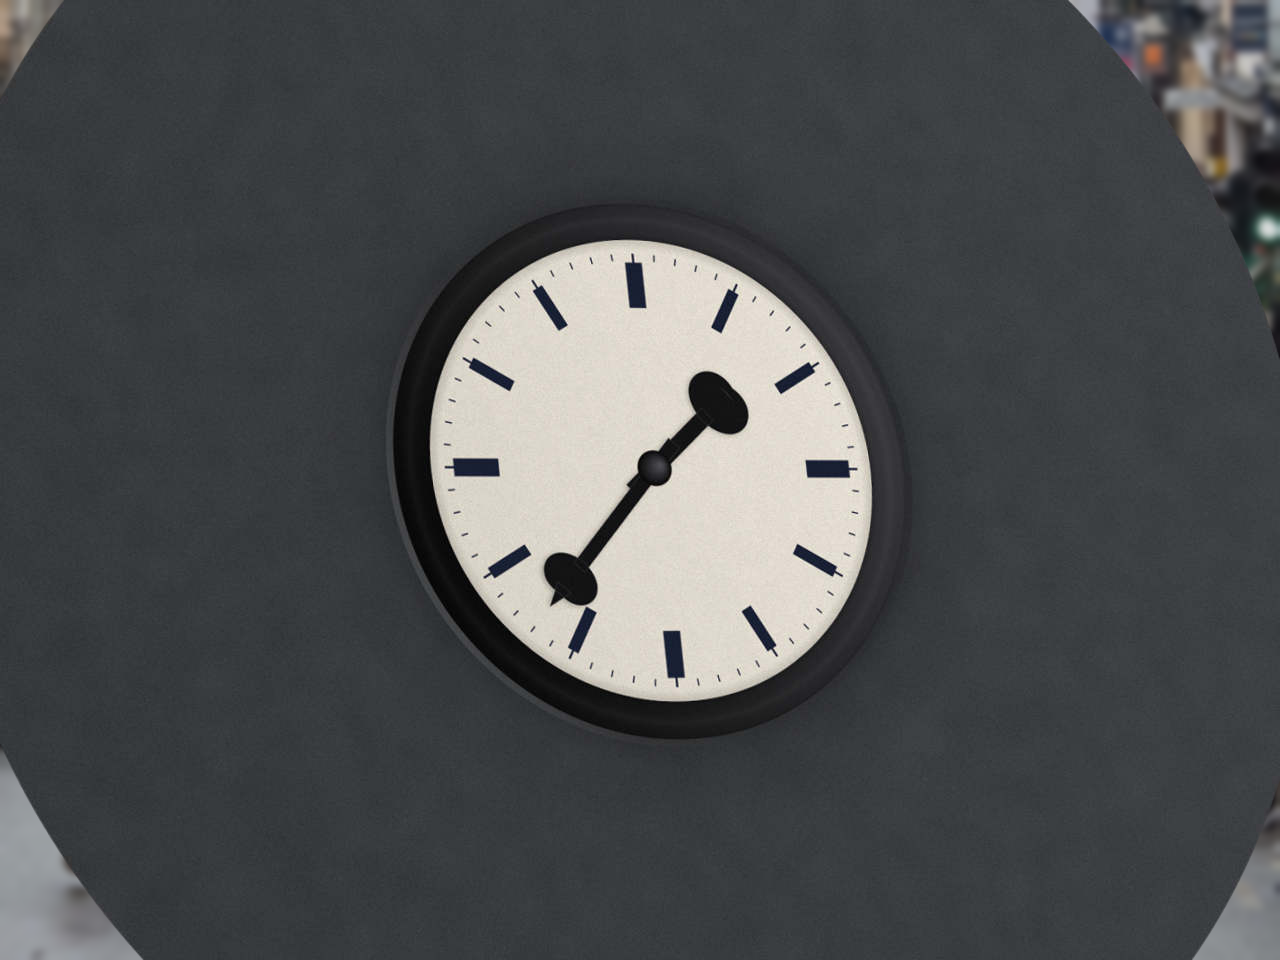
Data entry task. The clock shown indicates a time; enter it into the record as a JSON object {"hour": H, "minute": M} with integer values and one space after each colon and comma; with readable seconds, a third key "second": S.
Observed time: {"hour": 1, "minute": 37}
